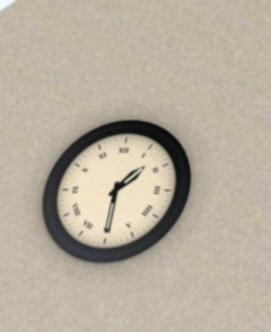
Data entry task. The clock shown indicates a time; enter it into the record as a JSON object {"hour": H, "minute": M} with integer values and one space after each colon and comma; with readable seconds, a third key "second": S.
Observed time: {"hour": 1, "minute": 30}
